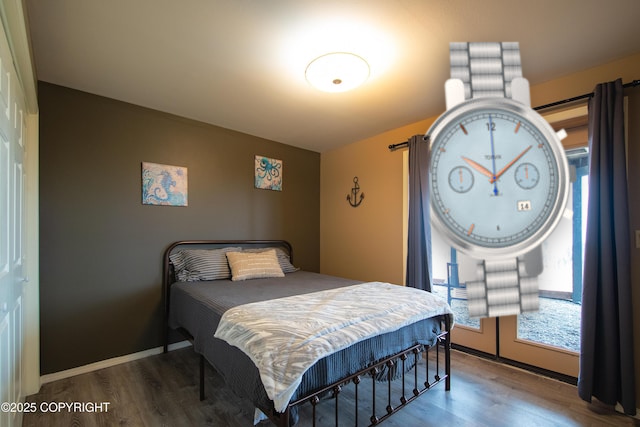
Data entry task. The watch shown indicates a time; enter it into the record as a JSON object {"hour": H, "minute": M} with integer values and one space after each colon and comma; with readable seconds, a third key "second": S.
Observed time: {"hour": 10, "minute": 9}
